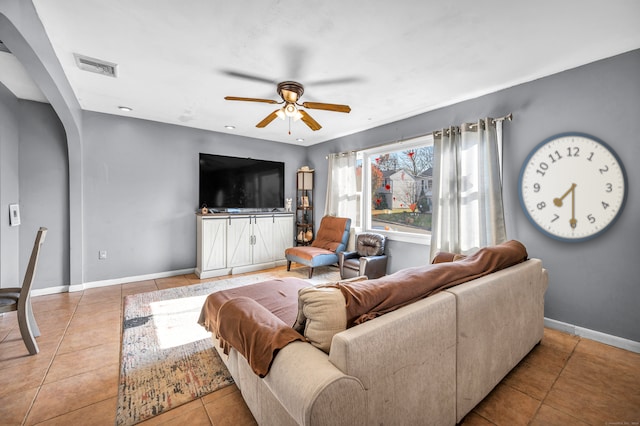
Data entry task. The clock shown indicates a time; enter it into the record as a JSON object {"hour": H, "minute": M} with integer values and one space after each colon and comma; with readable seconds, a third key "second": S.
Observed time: {"hour": 7, "minute": 30}
